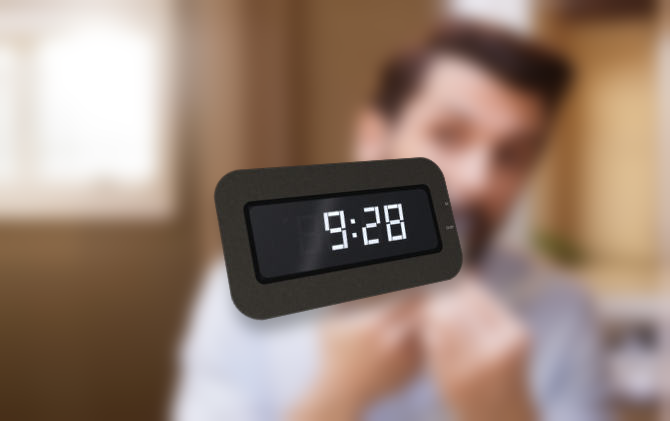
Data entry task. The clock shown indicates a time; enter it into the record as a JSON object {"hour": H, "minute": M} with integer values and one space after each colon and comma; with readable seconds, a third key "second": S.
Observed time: {"hour": 9, "minute": 28}
